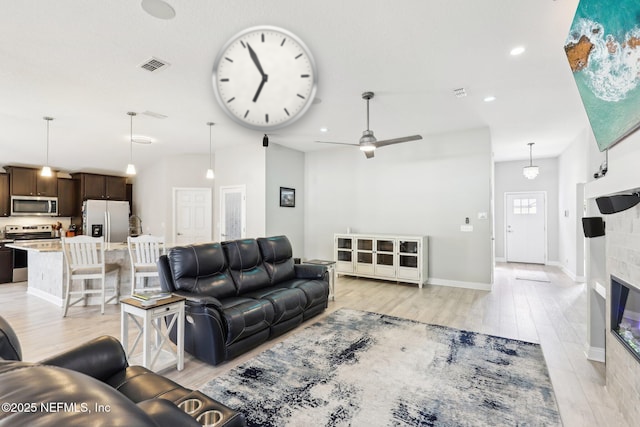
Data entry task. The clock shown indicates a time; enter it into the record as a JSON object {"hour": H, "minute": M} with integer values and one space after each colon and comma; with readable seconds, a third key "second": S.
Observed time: {"hour": 6, "minute": 56}
